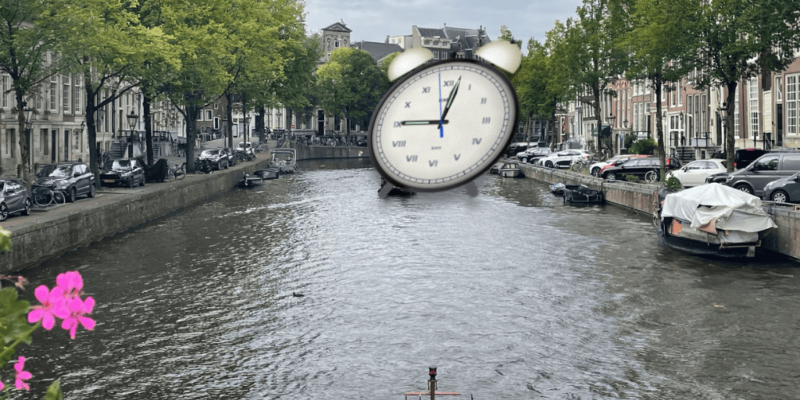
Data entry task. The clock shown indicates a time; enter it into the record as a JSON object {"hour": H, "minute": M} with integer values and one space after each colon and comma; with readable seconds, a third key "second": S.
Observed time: {"hour": 9, "minute": 1, "second": 58}
